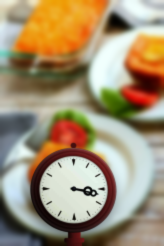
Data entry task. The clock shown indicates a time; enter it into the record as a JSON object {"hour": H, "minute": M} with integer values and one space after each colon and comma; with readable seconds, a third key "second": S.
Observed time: {"hour": 3, "minute": 17}
